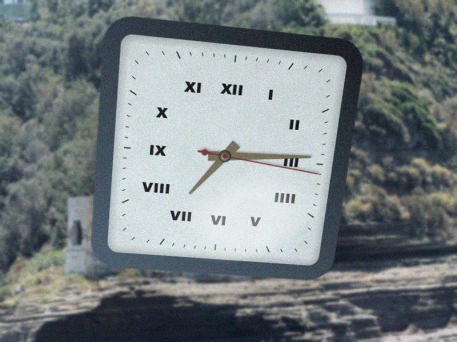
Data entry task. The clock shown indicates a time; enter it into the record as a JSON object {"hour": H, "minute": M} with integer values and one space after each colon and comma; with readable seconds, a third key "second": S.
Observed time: {"hour": 7, "minute": 14, "second": 16}
